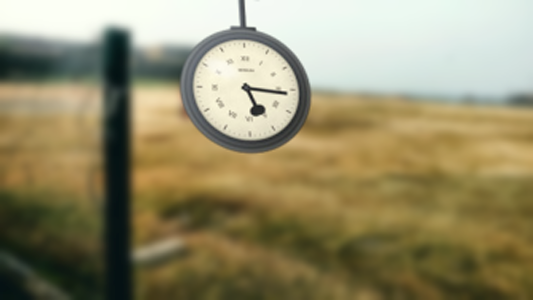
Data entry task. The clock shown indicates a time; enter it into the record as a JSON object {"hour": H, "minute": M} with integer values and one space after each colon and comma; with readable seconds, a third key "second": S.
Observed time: {"hour": 5, "minute": 16}
